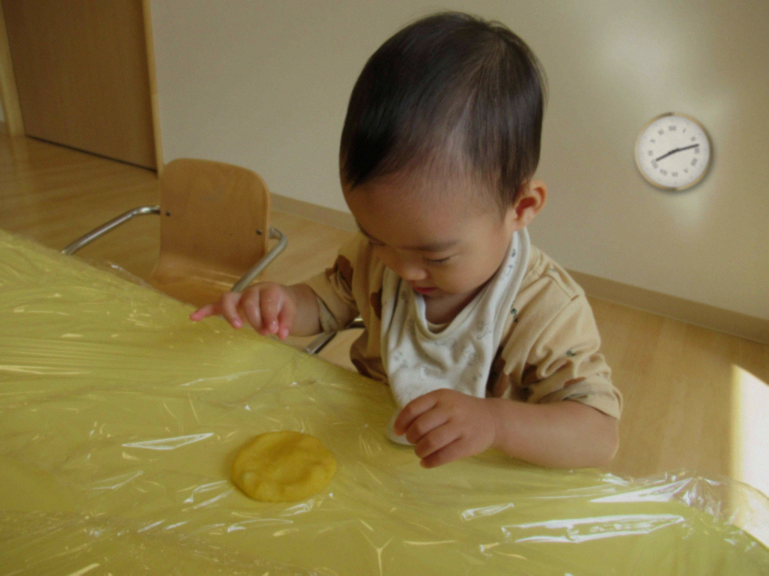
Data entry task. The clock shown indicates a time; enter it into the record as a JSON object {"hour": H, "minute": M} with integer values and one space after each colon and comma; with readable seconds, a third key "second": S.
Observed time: {"hour": 8, "minute": 13}
